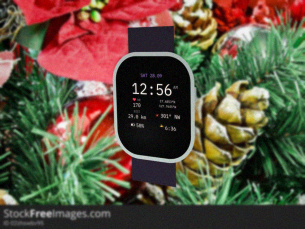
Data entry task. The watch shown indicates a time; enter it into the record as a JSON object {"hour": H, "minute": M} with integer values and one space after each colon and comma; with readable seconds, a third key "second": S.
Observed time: {"hour": 12, "minute": 56}
